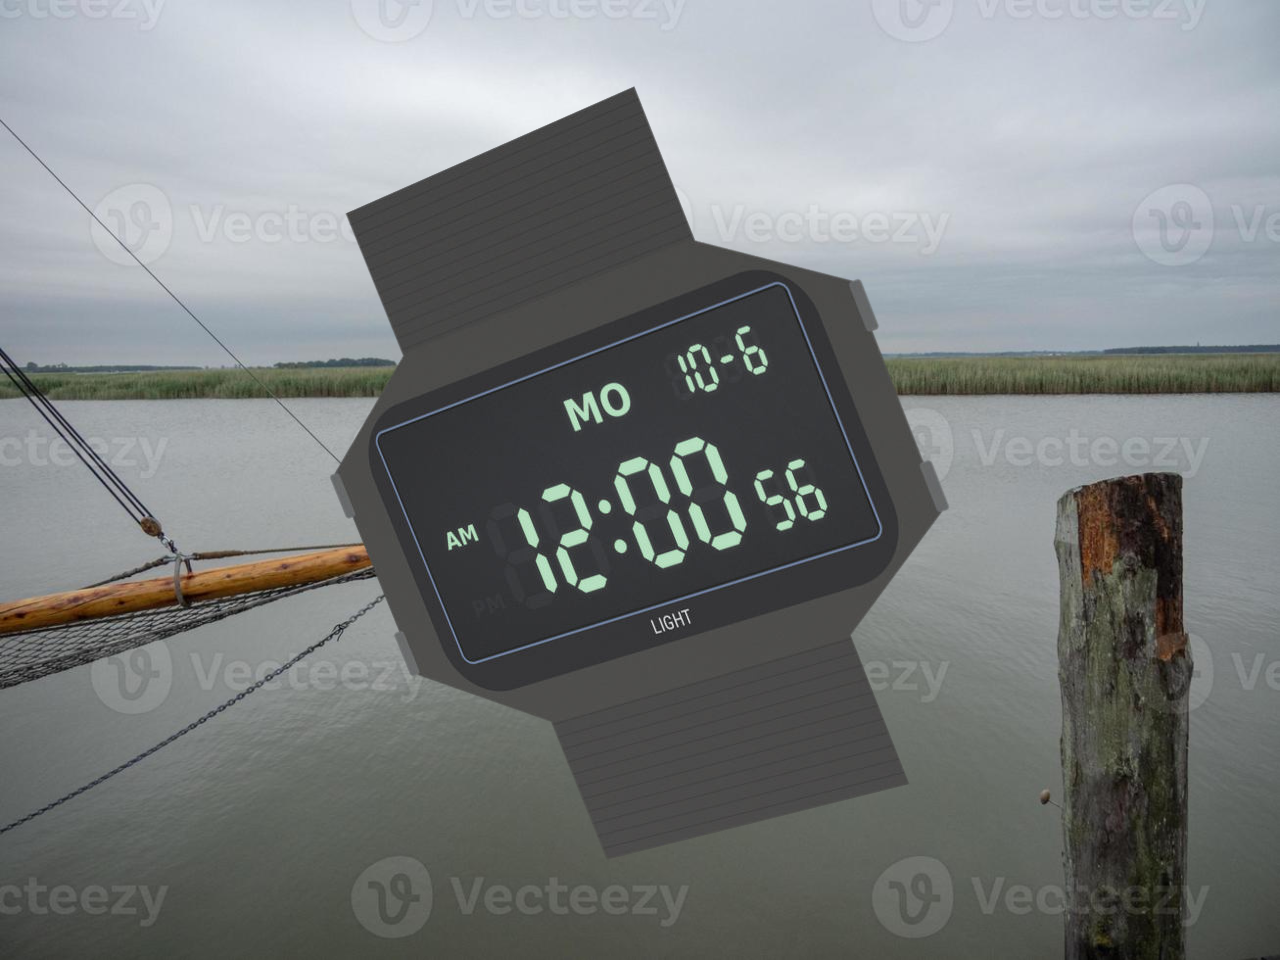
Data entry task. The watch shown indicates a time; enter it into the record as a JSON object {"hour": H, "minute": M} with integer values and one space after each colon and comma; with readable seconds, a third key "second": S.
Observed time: {"hour": 12, "minute": 0, "second": 56}
